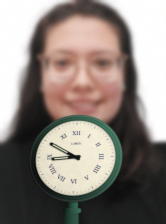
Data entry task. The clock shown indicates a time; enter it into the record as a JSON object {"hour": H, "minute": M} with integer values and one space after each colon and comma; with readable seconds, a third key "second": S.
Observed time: {"hour": 8, "minute": 50}
